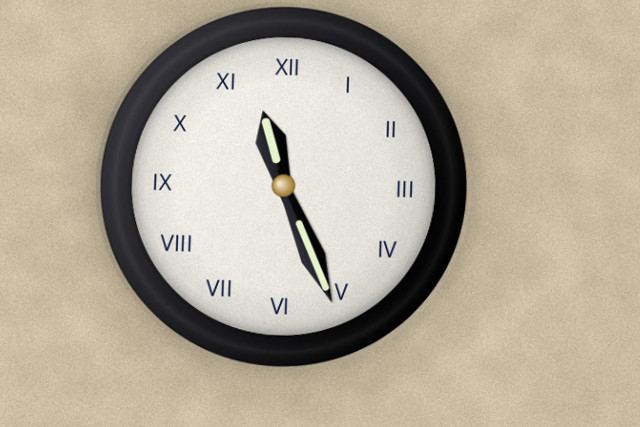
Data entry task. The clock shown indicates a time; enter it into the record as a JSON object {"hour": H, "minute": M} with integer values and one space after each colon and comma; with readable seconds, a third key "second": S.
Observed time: {"hour": 11, "minute": 26}
